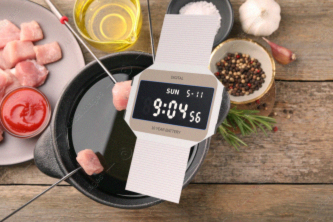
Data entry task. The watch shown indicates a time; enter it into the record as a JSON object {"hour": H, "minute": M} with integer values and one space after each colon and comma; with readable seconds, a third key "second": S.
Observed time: {"hour": 9, "minute": 4, "second": 56}
